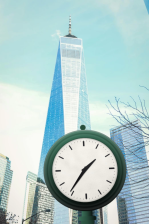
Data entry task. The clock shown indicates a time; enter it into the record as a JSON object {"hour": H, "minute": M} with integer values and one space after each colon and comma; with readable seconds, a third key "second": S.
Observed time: {"hour": 1, "minute": 36}
